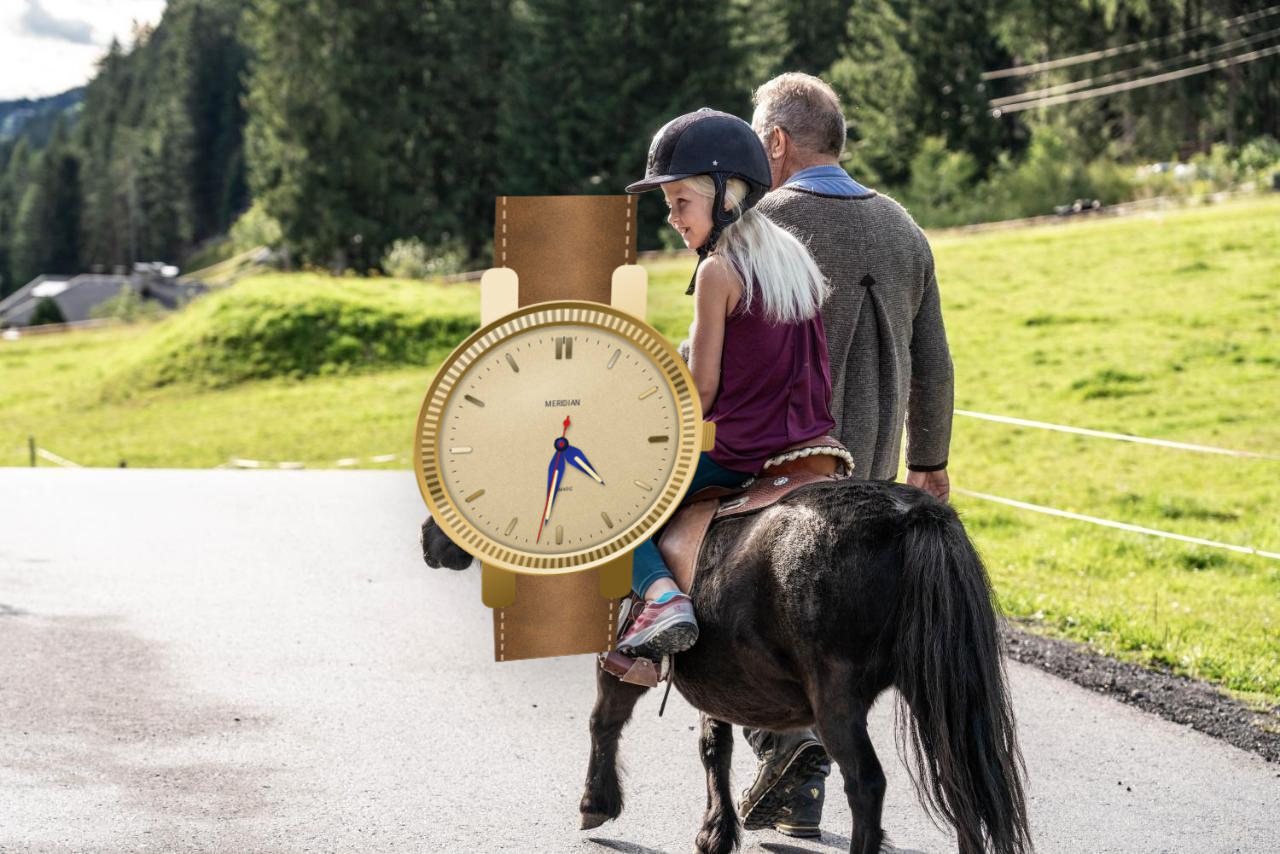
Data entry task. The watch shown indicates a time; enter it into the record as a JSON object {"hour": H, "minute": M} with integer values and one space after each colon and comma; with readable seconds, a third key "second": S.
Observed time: {"hour": 4, "minute": 31, "second": 32}
